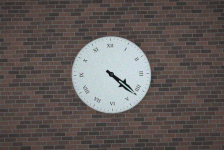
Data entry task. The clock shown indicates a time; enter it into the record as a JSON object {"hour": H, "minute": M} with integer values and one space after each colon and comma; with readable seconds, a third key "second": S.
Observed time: {"hour": 4, "minute": 22}
